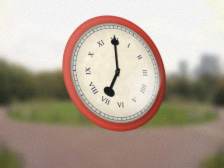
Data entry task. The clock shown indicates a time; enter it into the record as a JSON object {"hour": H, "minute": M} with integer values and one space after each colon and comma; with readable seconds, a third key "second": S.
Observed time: {"hour": 7, "minute": 0}
